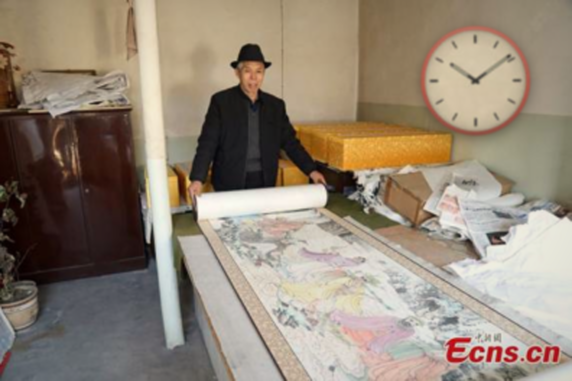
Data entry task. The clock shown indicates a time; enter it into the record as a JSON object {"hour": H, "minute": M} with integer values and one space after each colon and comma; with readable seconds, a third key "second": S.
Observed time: {"hour": 10, "minute": 9}
